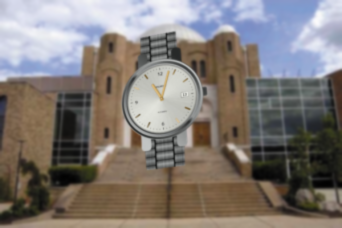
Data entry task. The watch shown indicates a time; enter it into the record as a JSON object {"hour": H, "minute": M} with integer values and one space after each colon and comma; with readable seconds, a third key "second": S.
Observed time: {"hour": 11, "minute": 3}
